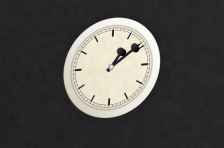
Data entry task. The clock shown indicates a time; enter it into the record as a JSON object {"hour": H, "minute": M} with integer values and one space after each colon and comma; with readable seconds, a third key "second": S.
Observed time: {"hour": 1, "minute": 9}
